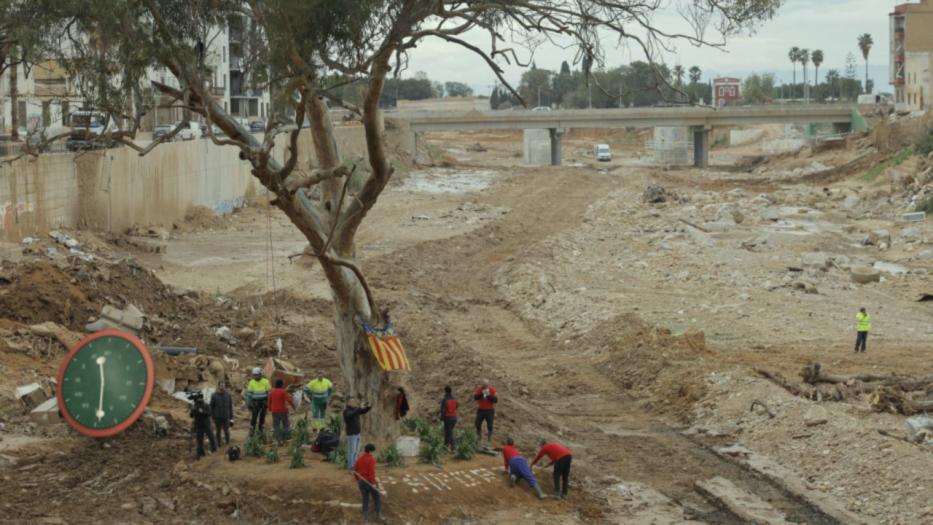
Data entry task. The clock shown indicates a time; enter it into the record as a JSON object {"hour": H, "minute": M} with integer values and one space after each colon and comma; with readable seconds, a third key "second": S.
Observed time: {"hour": 11, "minute": 29}
